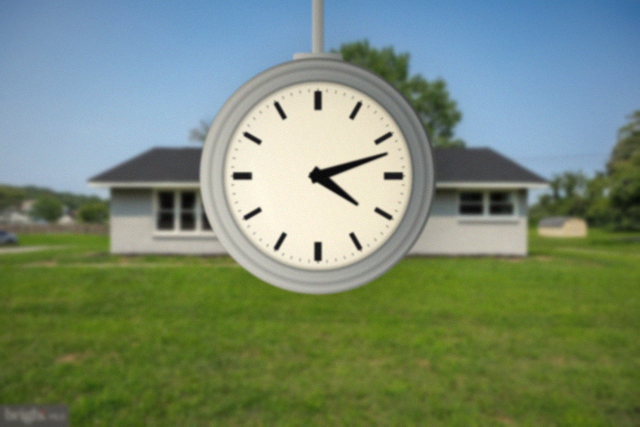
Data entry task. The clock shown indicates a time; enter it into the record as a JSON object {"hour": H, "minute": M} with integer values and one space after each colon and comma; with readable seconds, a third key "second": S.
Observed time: {"hour": 4, "minute": 12}
